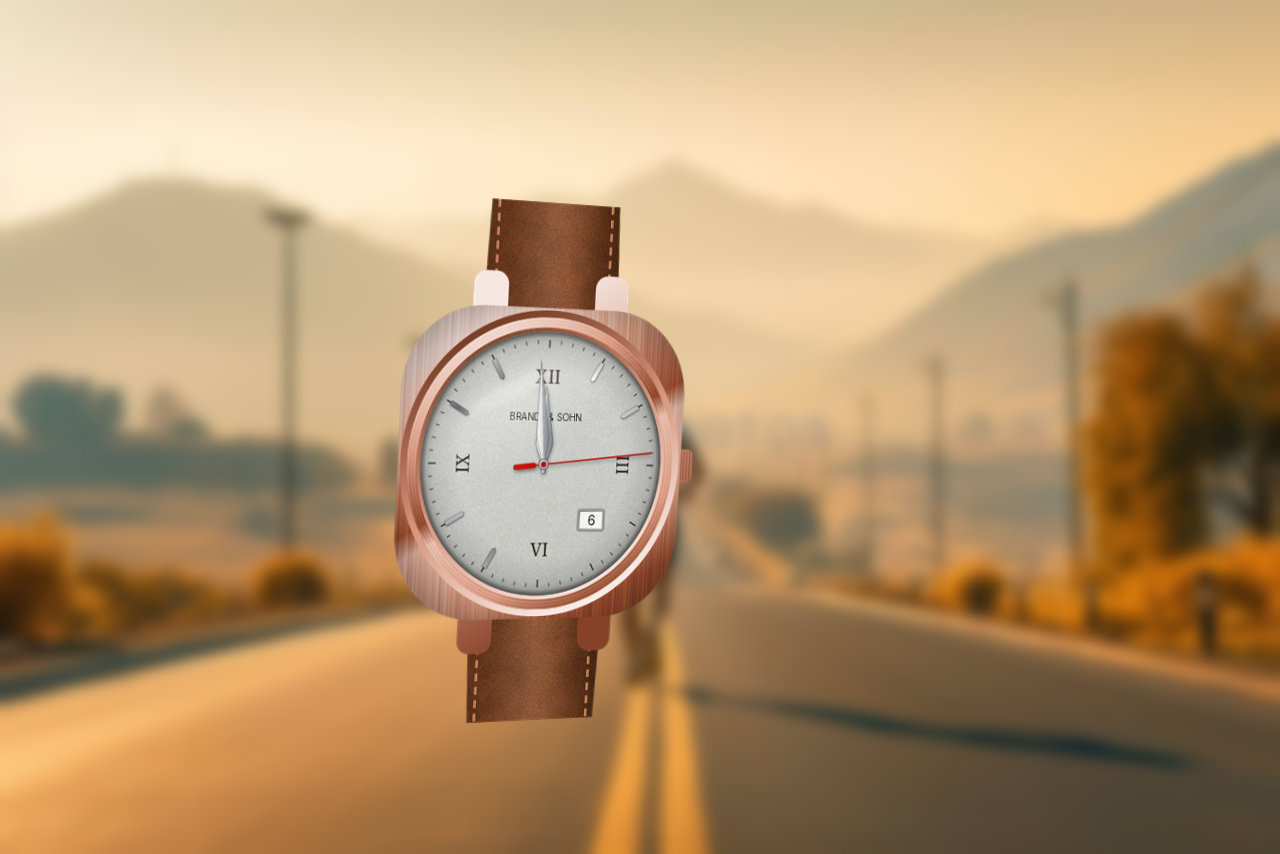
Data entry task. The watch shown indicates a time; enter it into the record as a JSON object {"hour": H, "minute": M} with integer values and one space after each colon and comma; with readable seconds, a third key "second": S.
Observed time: {"hour": 11, "minute": 59, "second": 14}
